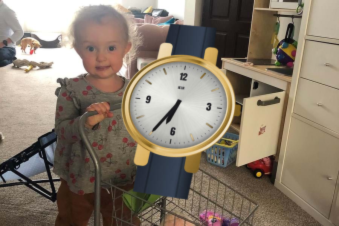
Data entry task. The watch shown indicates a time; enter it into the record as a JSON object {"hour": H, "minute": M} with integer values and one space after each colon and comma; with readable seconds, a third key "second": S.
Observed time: {"hour": 6, "minute": 35}
